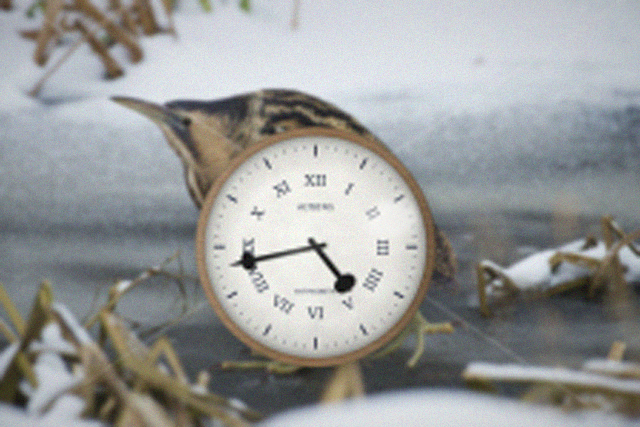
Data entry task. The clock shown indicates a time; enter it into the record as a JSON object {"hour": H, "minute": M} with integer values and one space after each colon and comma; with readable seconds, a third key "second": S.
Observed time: {"hour": 4, "minute": 43}
